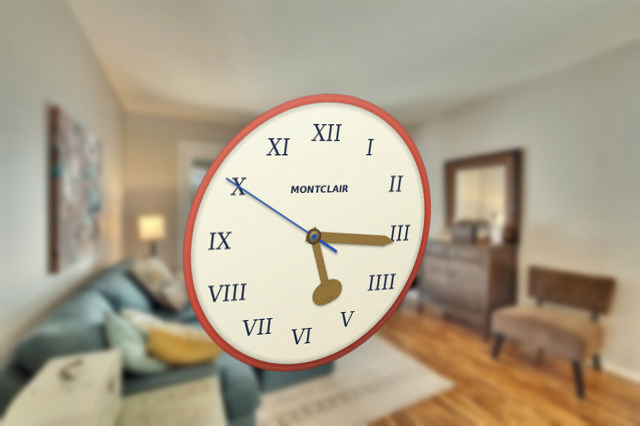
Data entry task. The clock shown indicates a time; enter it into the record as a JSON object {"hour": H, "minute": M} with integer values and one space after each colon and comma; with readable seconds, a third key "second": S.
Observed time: {"hour": 5, "minute": 15, "second": 50}
